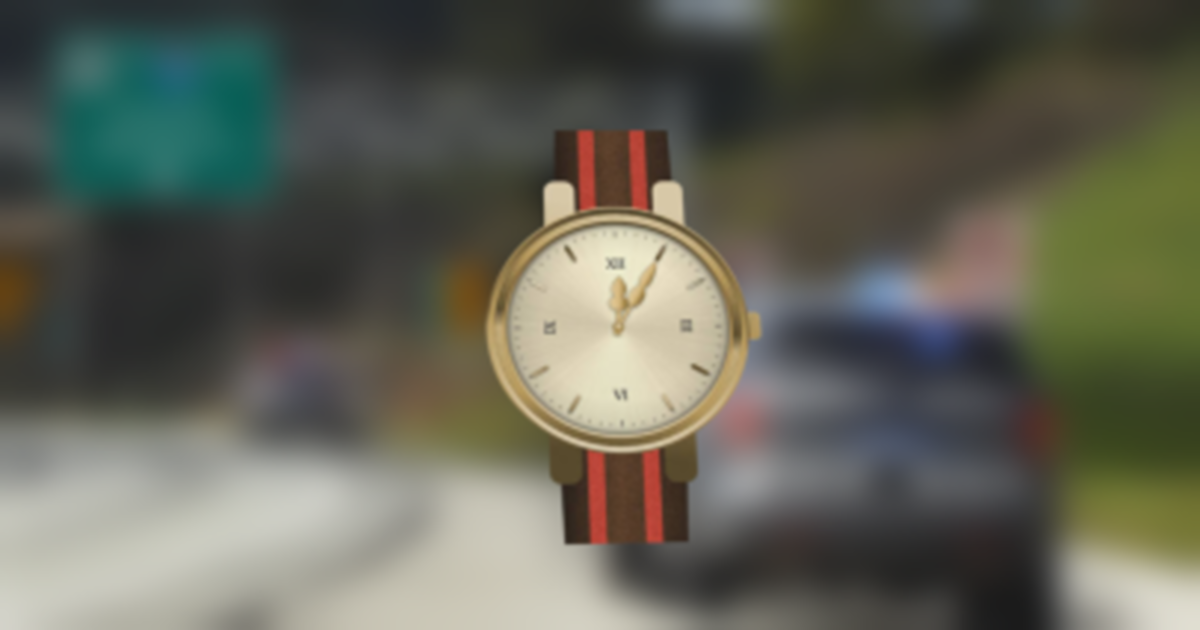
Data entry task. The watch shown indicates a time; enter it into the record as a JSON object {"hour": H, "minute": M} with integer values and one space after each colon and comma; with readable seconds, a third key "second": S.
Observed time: {"hour": 12, "minute": 5}
